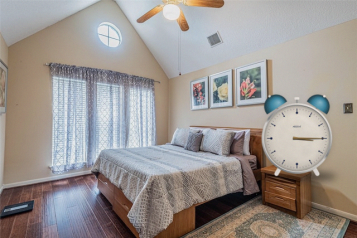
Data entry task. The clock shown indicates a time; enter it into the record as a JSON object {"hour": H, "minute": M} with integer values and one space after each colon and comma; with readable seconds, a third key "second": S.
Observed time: {"hour": 3, "minute": 15}
